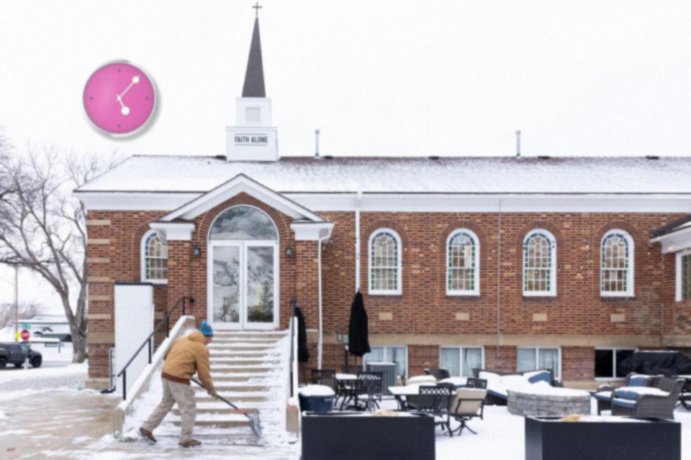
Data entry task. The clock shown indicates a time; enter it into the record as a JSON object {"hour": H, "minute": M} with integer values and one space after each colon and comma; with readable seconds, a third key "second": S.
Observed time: {"hour": 5, "minute": 7}
